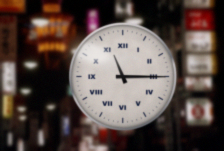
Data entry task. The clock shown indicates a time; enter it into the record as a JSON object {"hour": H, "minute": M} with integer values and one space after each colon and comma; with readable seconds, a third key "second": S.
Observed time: {"hour": 11, "minute": 15}
